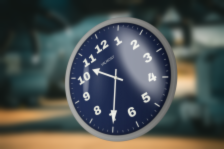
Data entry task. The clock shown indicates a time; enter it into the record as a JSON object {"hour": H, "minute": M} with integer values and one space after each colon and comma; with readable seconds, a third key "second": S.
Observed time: {"hour": 10, "minute": 35}
